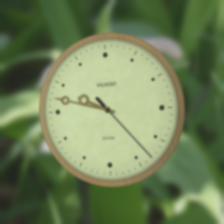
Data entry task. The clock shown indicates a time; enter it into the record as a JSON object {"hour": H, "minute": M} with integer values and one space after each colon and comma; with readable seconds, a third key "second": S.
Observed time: {"hour": 9, "minute": 47, "second": 23}
